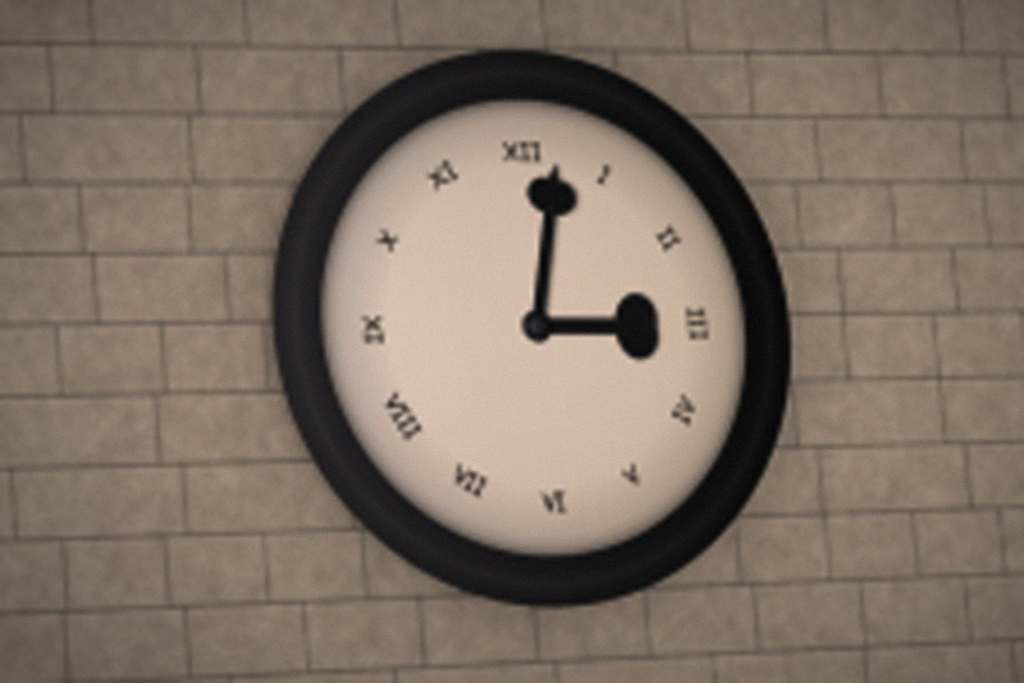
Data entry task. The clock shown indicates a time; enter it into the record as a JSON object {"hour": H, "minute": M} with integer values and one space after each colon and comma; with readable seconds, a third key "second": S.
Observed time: {"hour": 3, "minute": 2}
